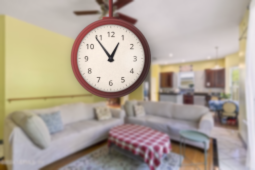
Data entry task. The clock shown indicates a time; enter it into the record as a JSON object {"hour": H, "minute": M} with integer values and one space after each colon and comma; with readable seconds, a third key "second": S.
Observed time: {"hour": 12, "minute": 54}
